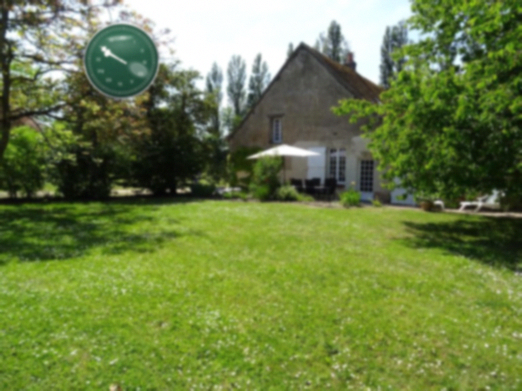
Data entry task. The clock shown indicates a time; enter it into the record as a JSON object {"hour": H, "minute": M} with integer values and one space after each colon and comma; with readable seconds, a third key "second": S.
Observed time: {"hour": 9, "minute": 50}
